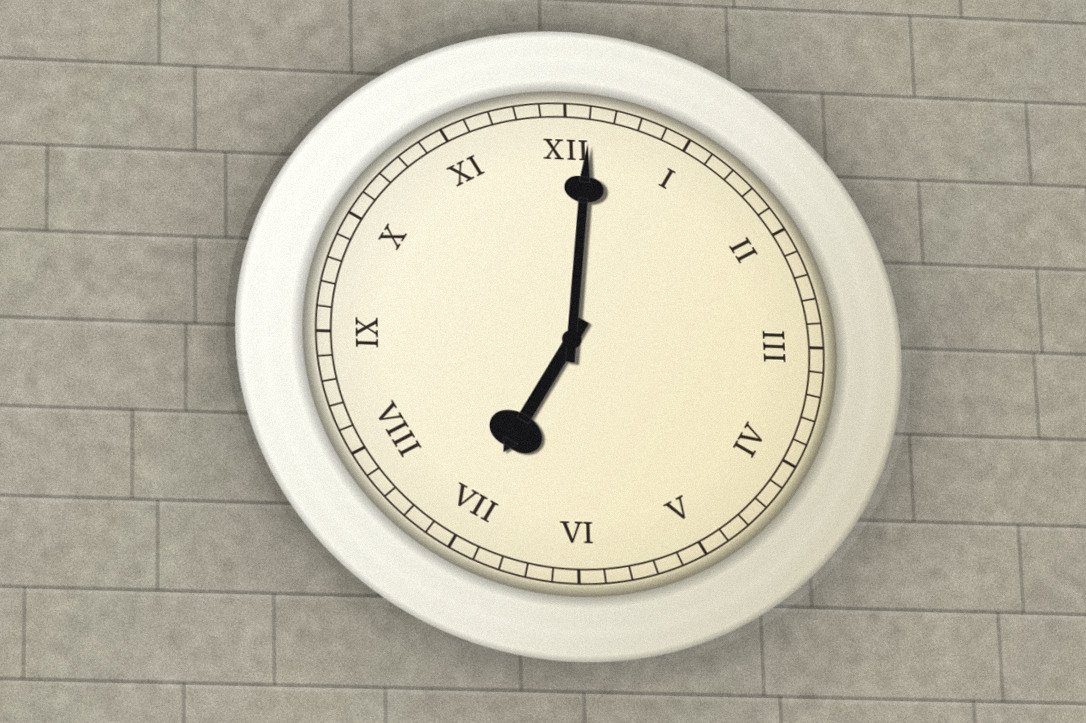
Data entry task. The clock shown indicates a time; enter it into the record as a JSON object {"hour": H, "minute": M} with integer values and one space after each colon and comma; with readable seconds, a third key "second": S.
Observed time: {"hour": 7, "minute": 1}
